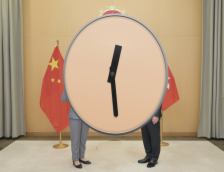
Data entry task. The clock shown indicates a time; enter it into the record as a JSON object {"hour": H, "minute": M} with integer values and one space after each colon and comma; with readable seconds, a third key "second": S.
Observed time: {"hour": 12, "minute": 29}
